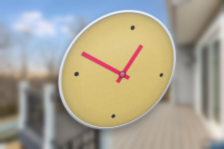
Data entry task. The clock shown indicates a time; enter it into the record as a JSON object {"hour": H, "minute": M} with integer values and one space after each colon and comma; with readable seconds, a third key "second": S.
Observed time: {"hour": 12, "minute": 49}
